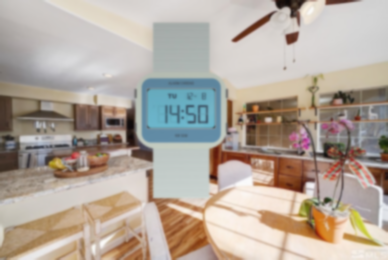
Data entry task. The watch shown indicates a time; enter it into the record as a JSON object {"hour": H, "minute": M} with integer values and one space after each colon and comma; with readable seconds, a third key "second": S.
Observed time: {"hour": 14, "minute": 50}
